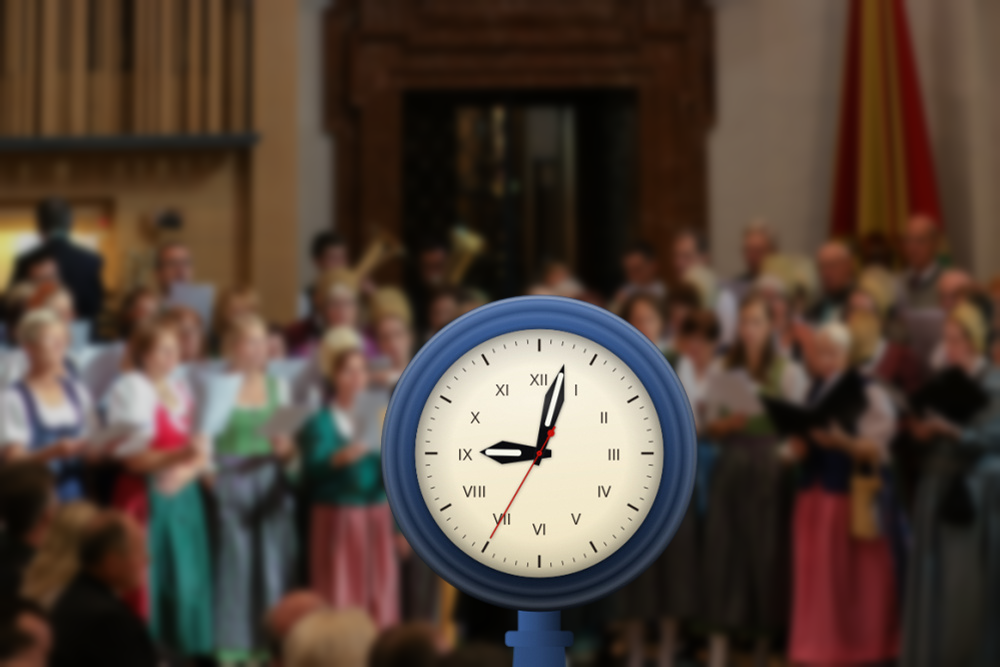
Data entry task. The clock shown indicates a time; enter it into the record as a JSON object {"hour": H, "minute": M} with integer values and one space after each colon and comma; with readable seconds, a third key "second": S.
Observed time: {"hour": 9, "minute": 2, "second": 35}
